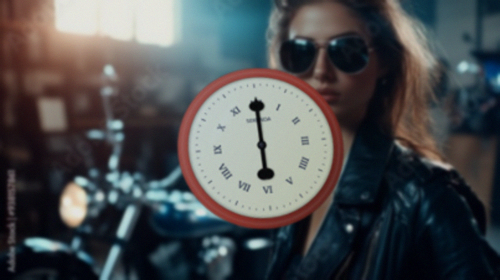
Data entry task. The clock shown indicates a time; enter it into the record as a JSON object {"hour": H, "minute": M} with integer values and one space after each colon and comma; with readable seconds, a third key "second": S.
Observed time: {"hour": 6, "minute": 0}
